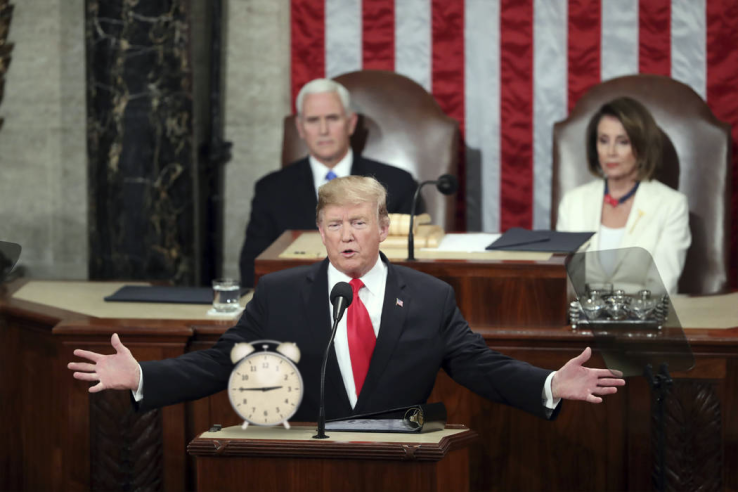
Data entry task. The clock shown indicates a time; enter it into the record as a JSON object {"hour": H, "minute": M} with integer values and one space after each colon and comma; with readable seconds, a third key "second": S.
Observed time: {"hour": 2, "minute": 45}
